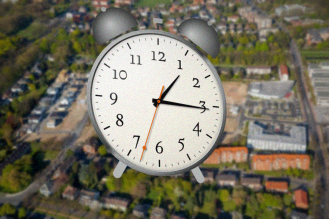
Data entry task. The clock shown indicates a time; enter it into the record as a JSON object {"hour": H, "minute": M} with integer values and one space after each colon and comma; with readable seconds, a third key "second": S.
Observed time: {"hour": 1, "minute": 15, "second": 33}
